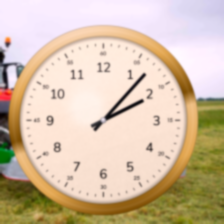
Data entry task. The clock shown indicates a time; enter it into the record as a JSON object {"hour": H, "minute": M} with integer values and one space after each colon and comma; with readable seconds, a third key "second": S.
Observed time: {"hour": 2, "minute": 7}
